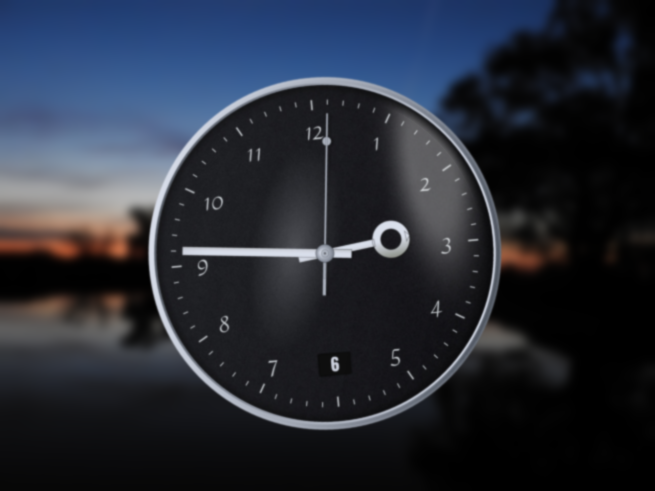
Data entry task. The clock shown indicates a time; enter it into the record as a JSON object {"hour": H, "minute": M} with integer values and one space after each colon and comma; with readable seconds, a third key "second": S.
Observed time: {"hour": 2, "minute": 46, "second": 1}
